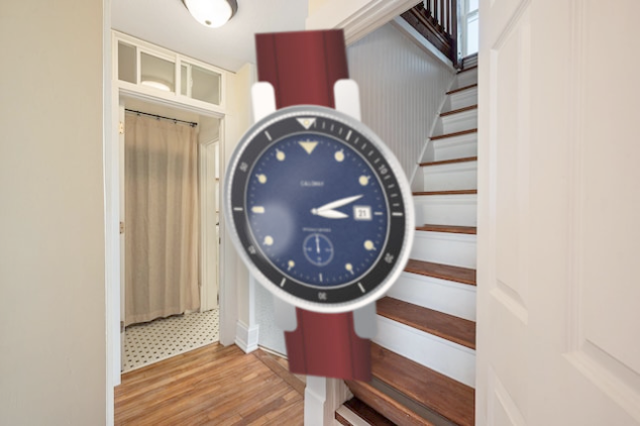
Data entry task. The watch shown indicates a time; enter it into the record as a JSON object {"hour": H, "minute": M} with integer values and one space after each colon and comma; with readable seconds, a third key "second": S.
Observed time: {"hour": 3, "minute": 12}
